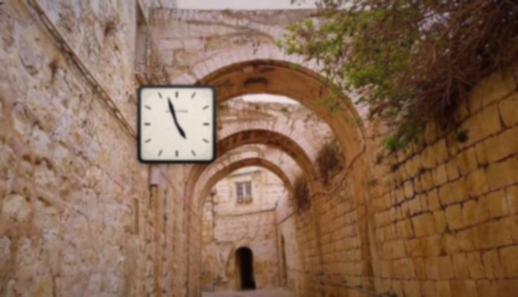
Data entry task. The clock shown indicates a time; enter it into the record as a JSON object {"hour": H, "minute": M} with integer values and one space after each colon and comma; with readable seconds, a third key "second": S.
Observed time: {"hour": 4, "minute": 57}
